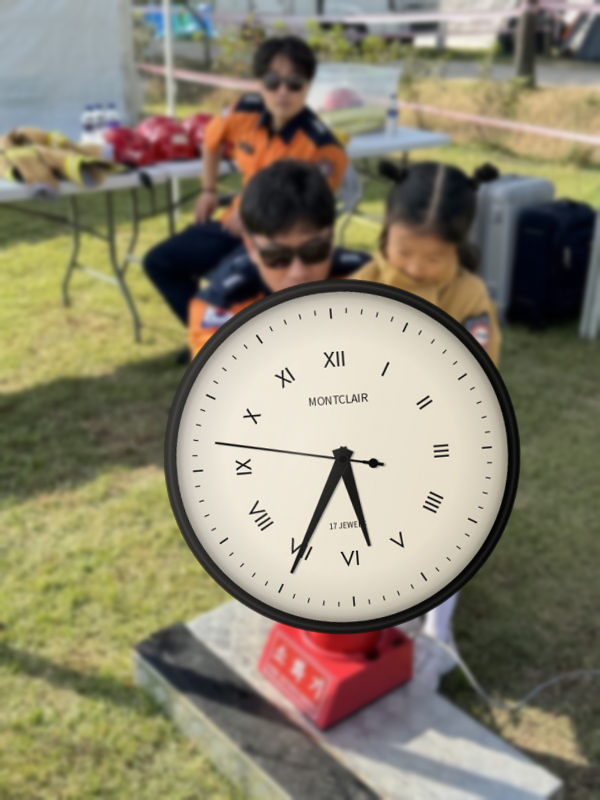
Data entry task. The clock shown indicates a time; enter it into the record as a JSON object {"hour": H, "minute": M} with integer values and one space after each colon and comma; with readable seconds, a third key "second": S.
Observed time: {"hour": 5, "minute": 34, "second": 47}
